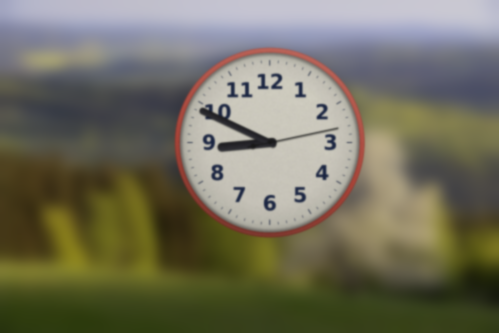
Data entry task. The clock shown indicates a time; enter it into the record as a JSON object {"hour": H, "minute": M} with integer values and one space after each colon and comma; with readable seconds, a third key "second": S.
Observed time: {"hour": 8, "minute": 49, "second": 13}
